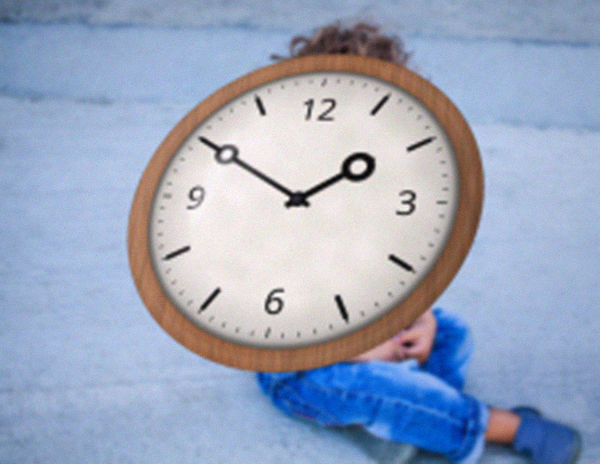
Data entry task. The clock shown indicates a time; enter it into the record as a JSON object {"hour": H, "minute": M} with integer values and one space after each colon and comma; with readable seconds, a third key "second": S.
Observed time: {"hour": 1, "minute": 50}
